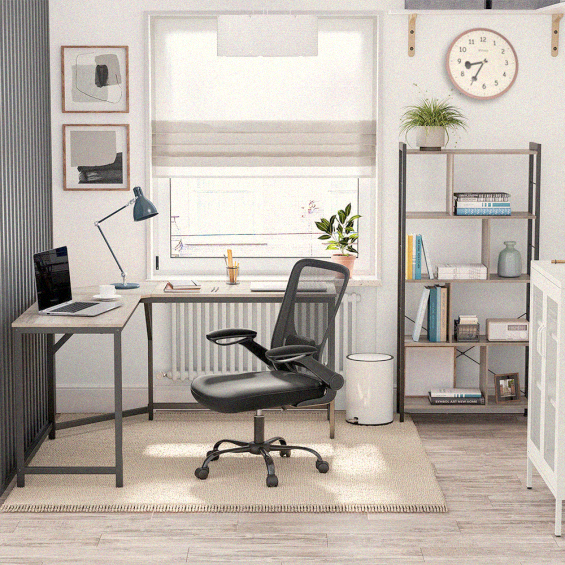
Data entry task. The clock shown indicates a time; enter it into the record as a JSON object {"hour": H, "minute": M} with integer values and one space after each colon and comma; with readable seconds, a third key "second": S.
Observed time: {"hour": 8, "minute": 35}
